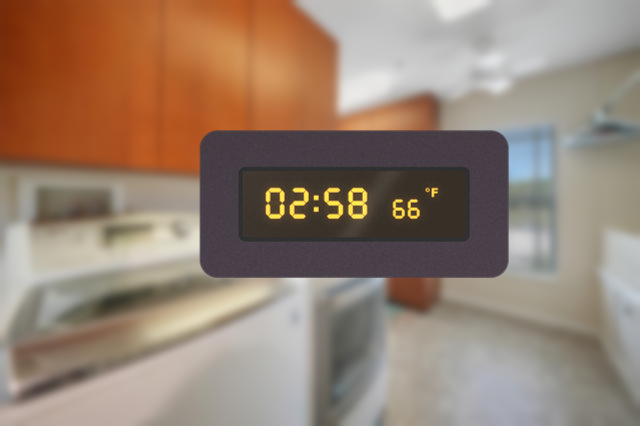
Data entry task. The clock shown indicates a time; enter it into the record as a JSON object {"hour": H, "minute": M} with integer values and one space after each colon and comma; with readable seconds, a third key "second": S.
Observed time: {"hour": 2, "minute": 58}
